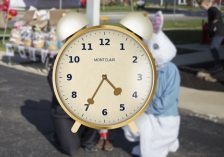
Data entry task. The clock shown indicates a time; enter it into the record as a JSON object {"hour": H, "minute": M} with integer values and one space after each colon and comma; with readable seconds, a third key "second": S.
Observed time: {"hour": 4, "minute": 35}
